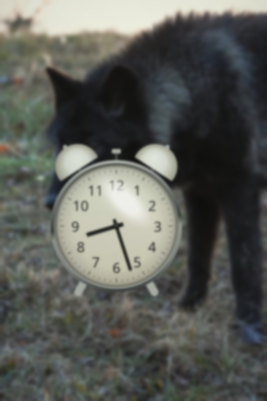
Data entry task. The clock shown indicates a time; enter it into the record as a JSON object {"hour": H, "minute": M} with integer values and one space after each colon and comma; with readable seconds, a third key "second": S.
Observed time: {"hour": 8, "minute": 27}
